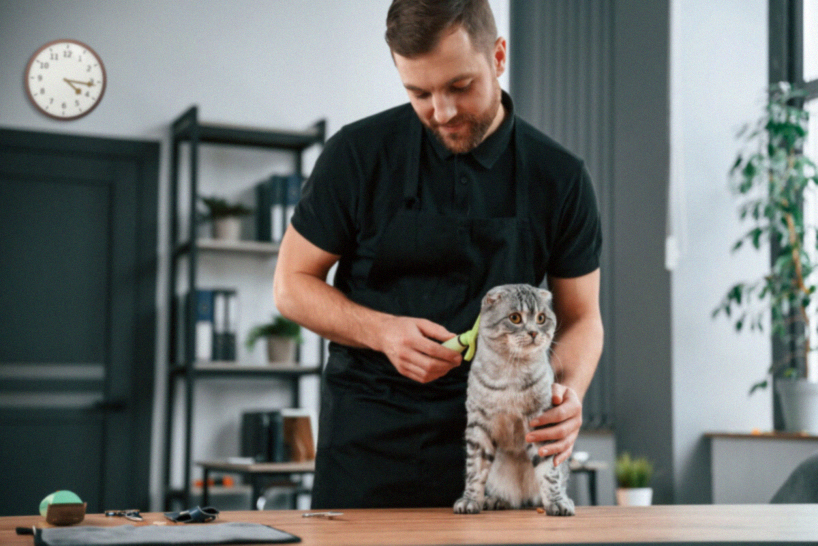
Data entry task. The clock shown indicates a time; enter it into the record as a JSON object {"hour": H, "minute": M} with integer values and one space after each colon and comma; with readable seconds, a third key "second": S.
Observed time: {"hour": 4, "minute": 16}
